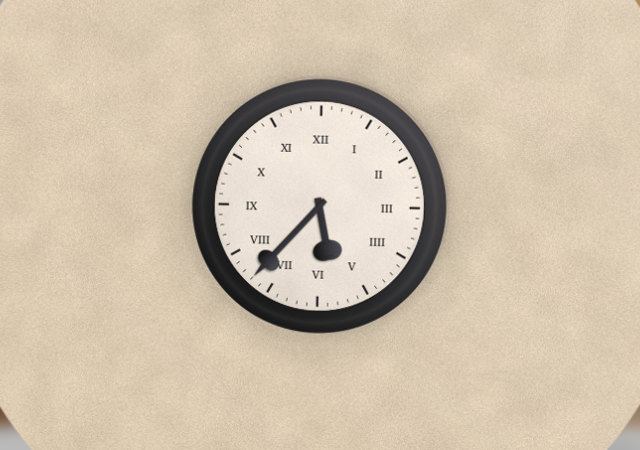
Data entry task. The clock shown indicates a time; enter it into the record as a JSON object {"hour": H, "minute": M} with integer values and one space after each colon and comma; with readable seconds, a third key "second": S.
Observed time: {"hour": 5, "minute": 37}
